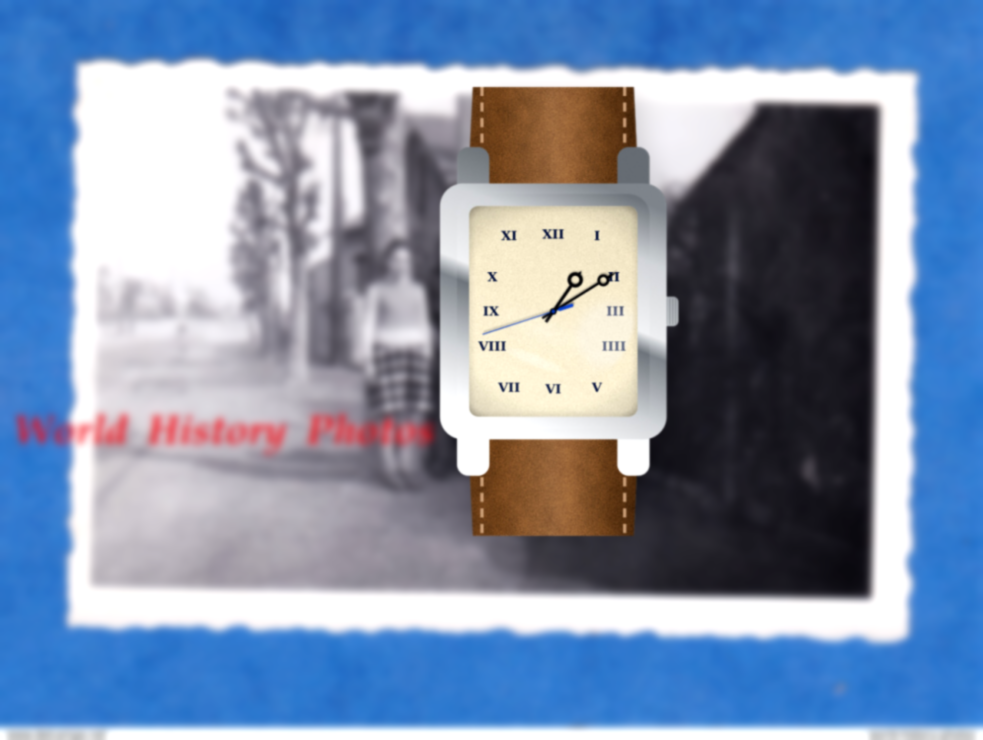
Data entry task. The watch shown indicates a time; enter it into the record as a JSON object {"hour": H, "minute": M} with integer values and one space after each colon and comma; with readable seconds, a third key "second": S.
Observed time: {"hour": 1, "minute": 9, "second": 42}
